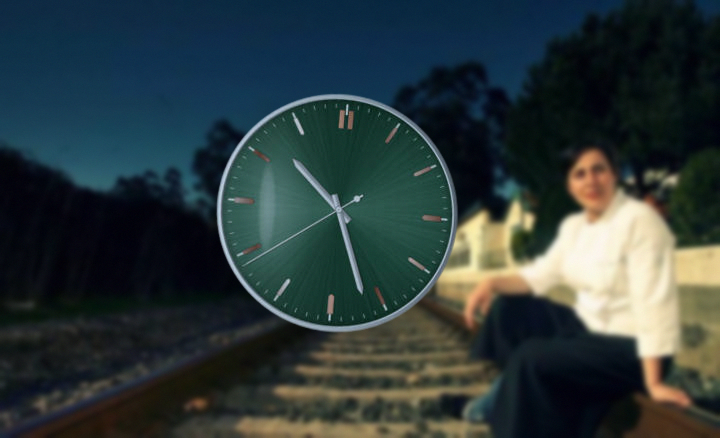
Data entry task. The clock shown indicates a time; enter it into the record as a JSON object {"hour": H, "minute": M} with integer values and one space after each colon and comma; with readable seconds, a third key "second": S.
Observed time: {"hour": 10, "minute": 26, "second": 39}
